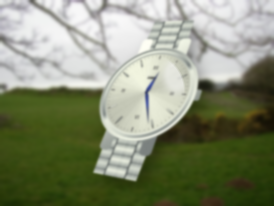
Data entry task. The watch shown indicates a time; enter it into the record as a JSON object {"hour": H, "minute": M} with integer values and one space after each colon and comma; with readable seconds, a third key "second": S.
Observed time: {"hour": 12, "minute": 26}
